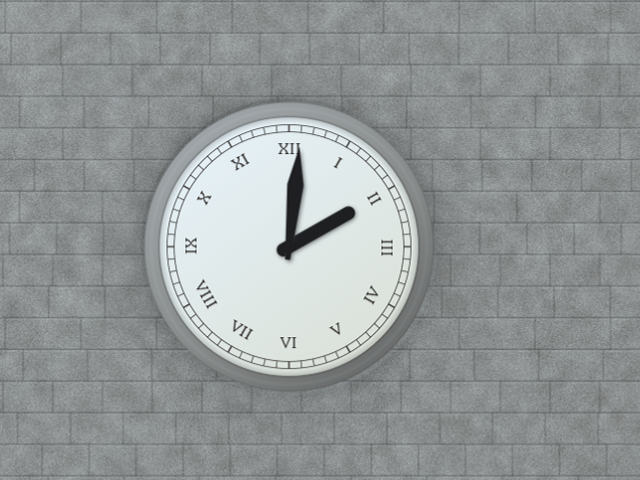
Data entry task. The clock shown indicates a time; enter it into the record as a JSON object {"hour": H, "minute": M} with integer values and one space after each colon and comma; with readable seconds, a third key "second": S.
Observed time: {"hour": 2, "minute": 1}
